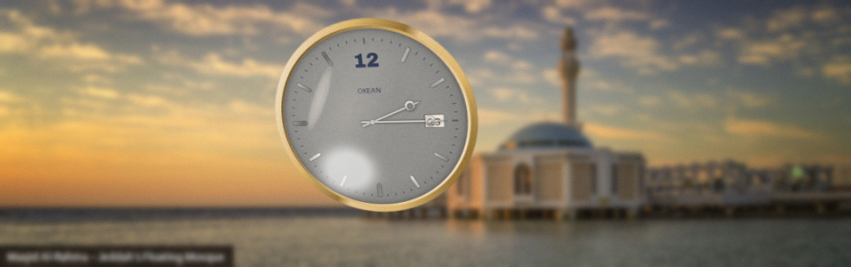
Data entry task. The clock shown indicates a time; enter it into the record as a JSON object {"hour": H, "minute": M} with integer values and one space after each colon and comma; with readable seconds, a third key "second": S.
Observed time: {"hour": 2, "minute": 15}
